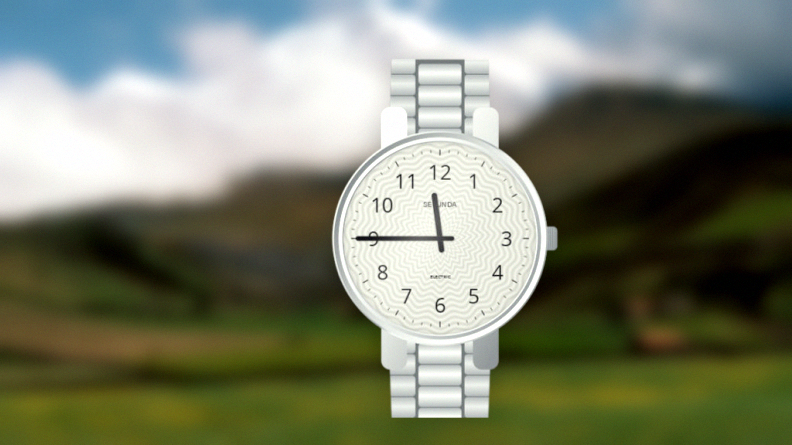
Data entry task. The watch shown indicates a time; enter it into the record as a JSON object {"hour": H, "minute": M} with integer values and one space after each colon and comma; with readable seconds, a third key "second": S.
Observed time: {"hour": 11, "minute": 45}
